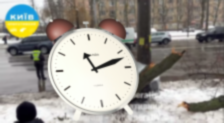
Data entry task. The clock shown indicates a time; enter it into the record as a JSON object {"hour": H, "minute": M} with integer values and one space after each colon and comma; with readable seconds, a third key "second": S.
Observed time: {"hour": 11, "minute": 12}
